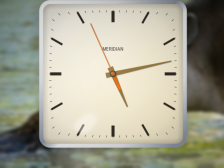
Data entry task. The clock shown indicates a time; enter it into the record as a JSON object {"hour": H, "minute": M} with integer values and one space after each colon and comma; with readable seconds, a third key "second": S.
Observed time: {"hour": 5, "minute": 12, "second": 56}
